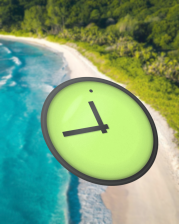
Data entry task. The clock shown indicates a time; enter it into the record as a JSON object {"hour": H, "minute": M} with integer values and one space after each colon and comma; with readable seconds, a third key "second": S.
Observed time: {"hour": 11, "minute": 44}
